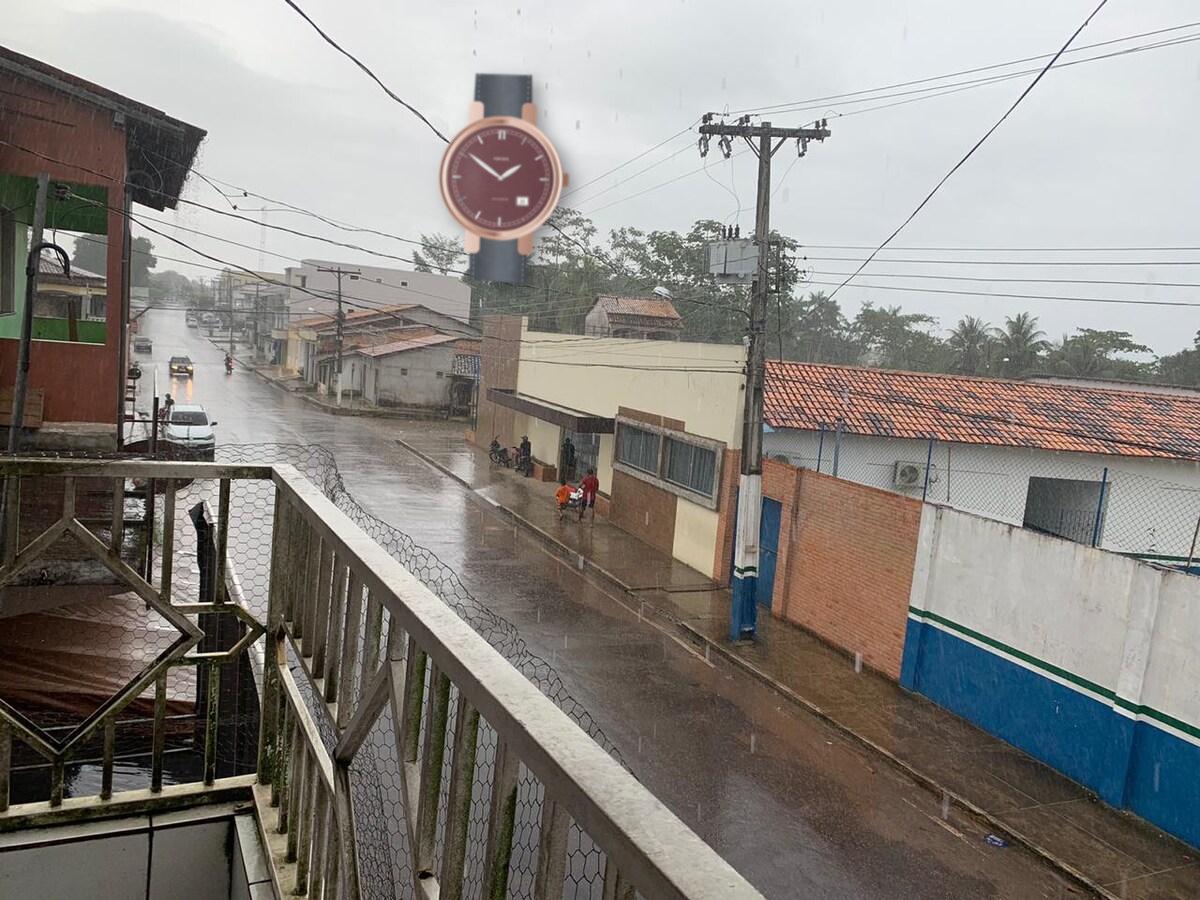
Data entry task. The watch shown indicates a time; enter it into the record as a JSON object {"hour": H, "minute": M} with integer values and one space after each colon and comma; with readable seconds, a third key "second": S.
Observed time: {"hour": 1, "minute": 51}
